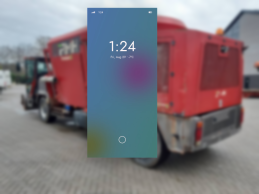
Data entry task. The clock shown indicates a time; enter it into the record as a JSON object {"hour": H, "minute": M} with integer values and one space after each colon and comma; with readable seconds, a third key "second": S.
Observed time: {"hour": 1, "minute": 24}
